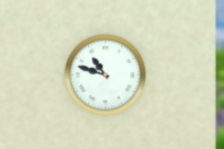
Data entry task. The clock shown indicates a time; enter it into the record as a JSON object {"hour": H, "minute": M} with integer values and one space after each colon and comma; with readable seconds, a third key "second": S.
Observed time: {"hour": 10, "minute": 48}
